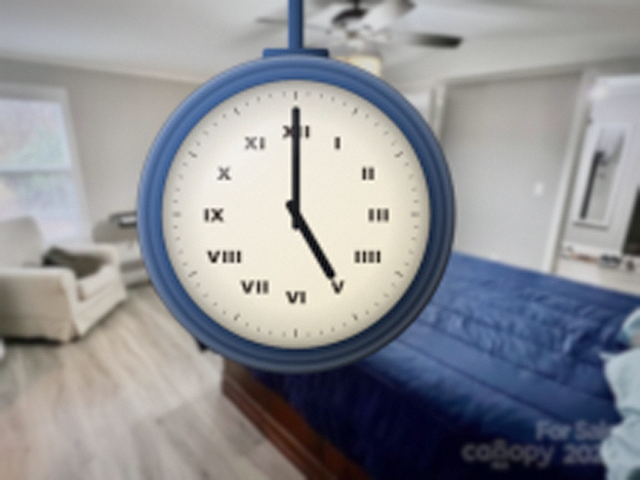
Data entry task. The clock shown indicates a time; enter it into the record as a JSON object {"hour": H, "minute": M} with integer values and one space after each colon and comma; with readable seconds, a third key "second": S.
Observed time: {"hour": 5, "minute": 0}
